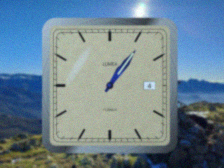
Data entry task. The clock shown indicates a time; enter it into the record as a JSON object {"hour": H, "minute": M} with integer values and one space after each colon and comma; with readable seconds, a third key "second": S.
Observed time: {"hour": 1, "minute": 6}
